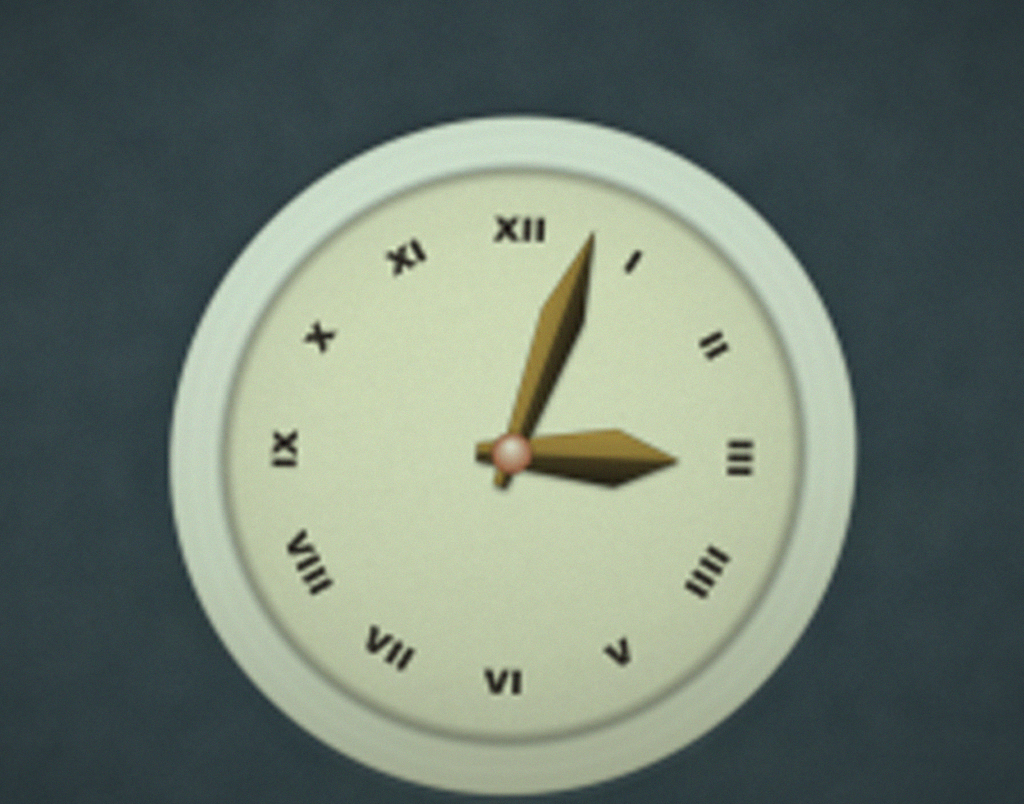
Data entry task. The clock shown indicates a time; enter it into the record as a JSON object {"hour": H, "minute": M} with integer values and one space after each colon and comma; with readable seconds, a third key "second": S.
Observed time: {"hour": 3, "minute": 3}
